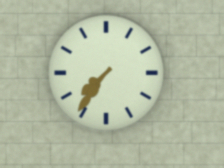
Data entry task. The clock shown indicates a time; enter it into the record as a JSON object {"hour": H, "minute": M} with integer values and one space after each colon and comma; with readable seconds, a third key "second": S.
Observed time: {"hour": 7, "minute": 36}
